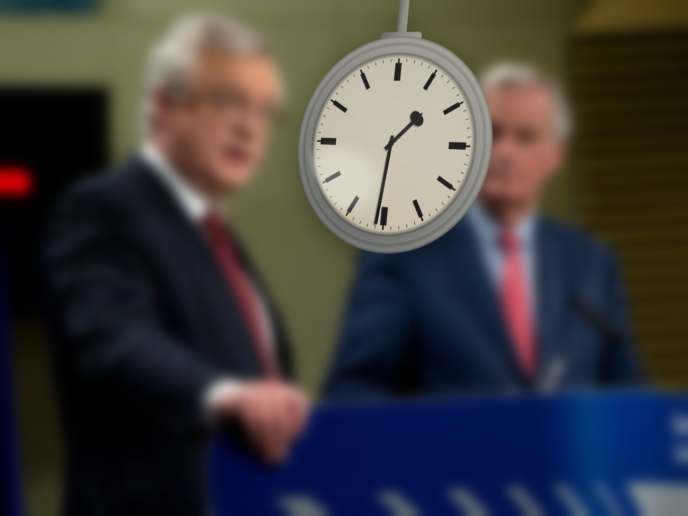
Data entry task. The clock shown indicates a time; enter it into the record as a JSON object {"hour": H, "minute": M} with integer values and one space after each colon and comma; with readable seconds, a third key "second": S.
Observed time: {"hour": 1, "minute": 31}
